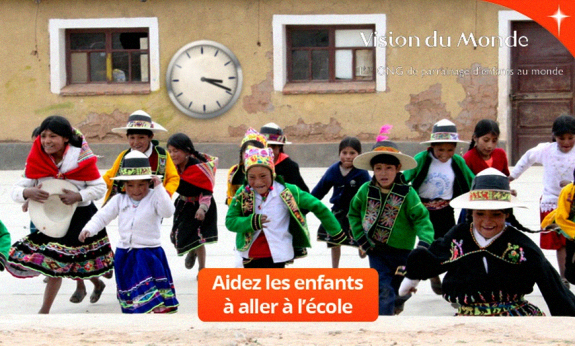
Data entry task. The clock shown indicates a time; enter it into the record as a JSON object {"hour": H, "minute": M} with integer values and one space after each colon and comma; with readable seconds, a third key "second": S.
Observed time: {"hour": 3, "minute": 19}
